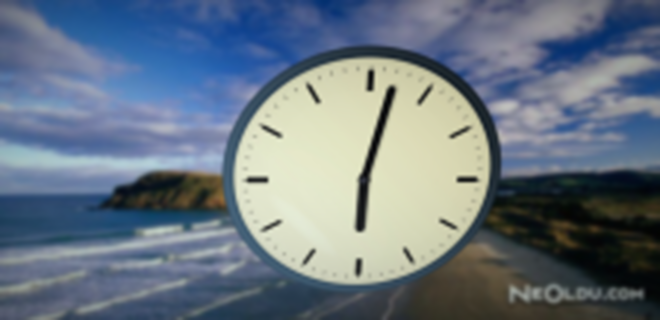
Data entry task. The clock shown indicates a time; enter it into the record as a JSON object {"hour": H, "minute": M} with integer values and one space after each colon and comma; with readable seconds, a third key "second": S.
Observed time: {"hour": 6, "minute": 2}
